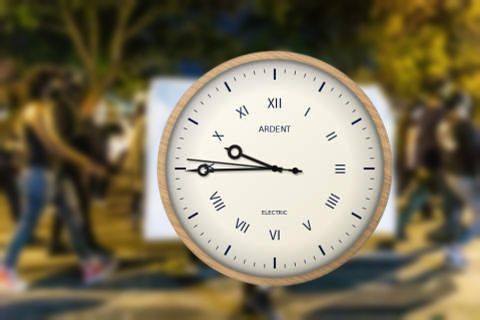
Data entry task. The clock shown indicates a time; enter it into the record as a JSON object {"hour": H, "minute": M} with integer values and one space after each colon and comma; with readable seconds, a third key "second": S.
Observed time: {"hour": 9, "minute": 44, "second": 46}
